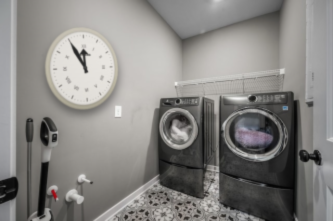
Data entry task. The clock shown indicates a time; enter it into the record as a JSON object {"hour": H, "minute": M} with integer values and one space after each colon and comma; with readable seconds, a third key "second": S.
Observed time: {"hour": 11, "minute": 55}
